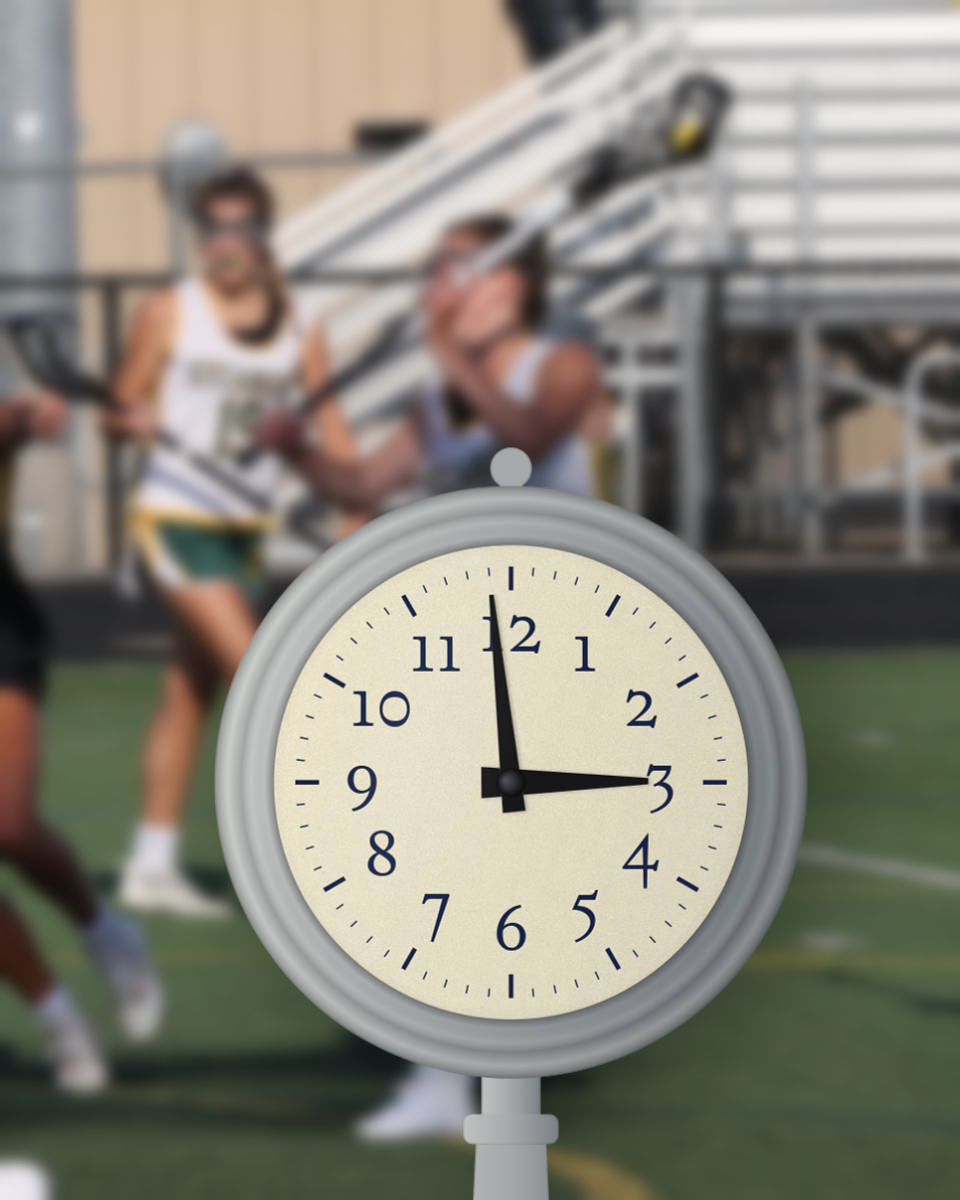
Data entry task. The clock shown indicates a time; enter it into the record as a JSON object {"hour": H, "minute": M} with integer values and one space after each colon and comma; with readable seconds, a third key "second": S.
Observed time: {"hour": 2, "minute": 59}
